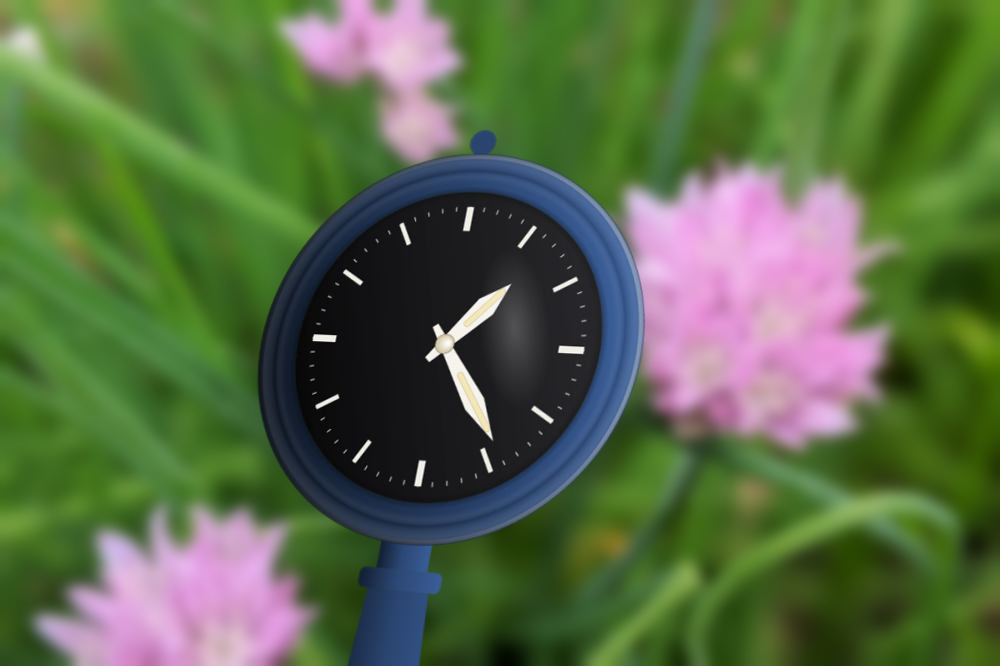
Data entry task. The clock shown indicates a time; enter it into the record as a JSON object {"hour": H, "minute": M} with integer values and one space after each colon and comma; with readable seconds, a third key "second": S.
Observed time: {"hour": 1, "minute": 24}
